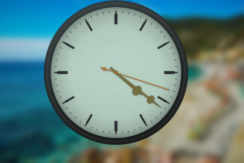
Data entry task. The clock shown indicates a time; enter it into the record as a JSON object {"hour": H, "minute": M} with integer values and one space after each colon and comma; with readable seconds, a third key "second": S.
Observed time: {"hour": 4, "minute": 21, "second": 18}
